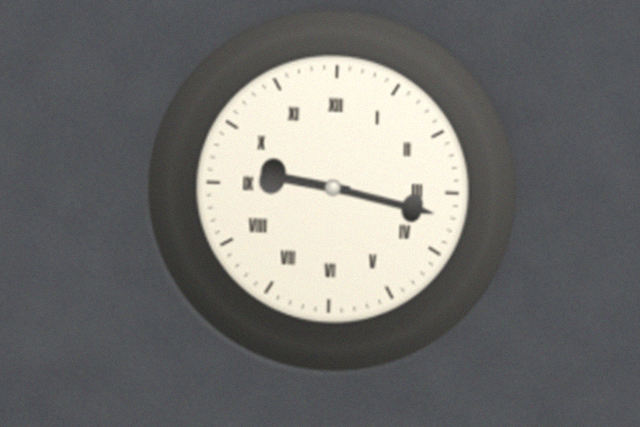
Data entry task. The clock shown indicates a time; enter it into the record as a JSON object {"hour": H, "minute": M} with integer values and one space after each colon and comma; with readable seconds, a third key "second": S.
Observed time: {"hour": 9, "minute": 17}
